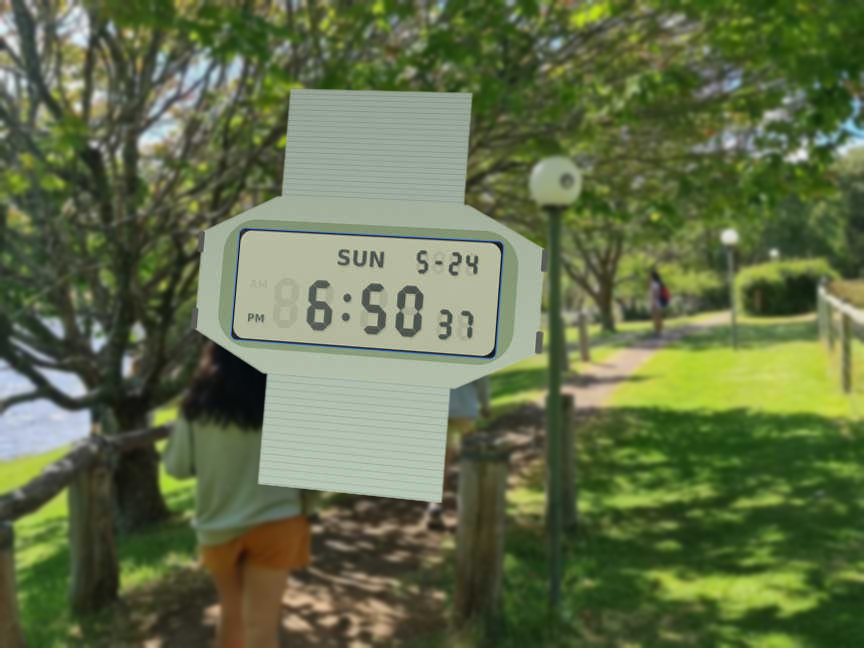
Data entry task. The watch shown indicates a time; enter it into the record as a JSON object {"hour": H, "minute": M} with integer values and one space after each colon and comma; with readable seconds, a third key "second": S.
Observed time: {"hour": 6, "minute": 50, "second": 37}
